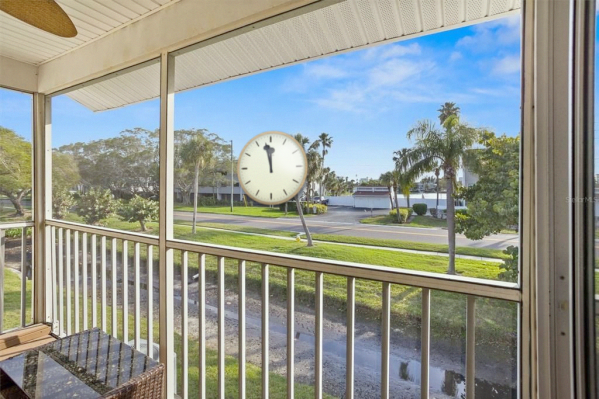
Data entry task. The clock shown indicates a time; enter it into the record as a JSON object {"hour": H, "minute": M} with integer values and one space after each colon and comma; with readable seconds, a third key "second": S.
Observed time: {"hour": 11, "minute": 58}
